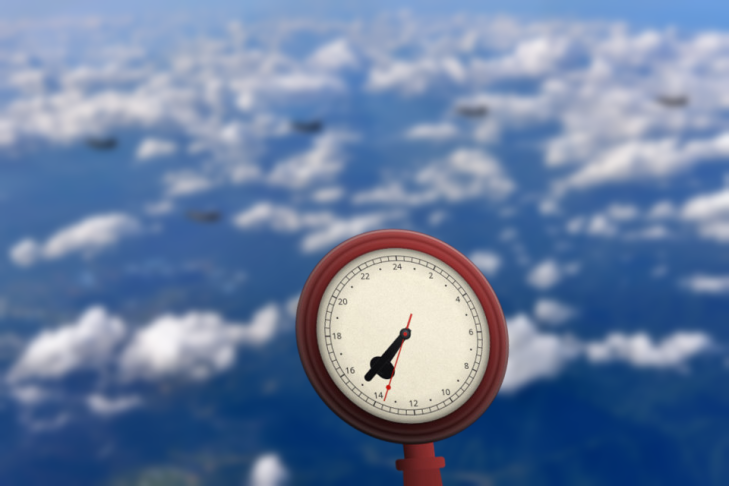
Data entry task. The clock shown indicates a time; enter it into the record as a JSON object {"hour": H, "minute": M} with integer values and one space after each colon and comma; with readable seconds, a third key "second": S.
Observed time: {"hour": 14, "minute": 37, "second": 34}
